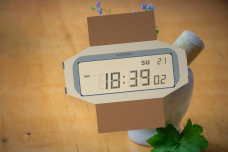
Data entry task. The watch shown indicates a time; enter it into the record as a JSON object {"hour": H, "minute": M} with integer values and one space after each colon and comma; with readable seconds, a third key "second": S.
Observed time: {"hour": 18, "minute": 39, "second": 2}
